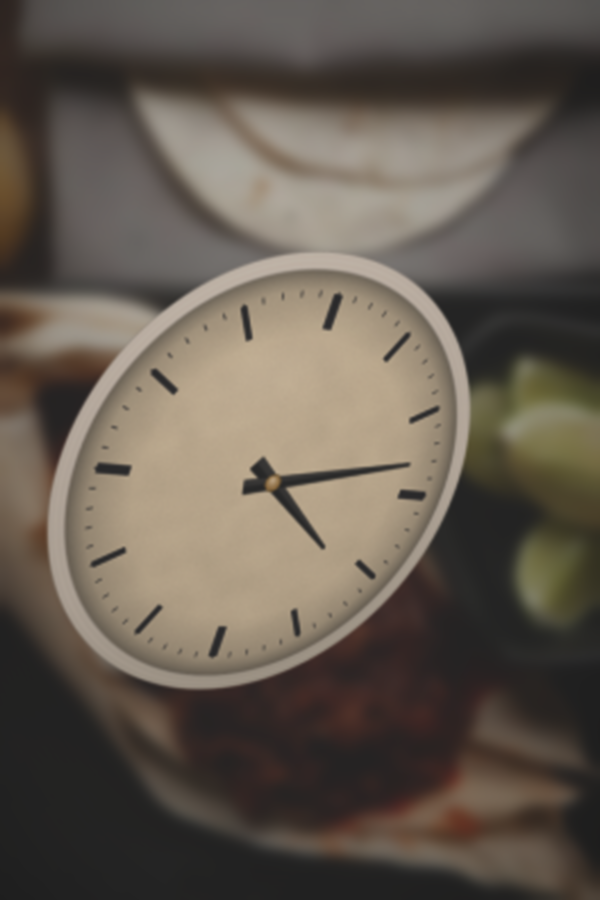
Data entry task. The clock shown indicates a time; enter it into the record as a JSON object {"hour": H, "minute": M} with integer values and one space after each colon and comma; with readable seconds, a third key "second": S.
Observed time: {"hour": 4, "minute": 13}
